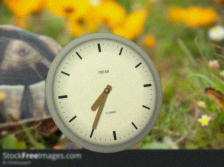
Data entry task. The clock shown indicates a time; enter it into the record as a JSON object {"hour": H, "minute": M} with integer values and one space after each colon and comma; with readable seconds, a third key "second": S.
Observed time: {"hour": 7, "minute": 35}
